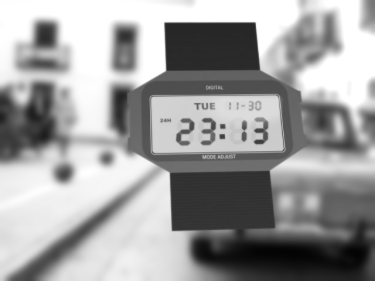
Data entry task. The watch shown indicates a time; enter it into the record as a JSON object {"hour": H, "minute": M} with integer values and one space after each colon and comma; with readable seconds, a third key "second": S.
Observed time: {"hour": 23, "minute": 13}
